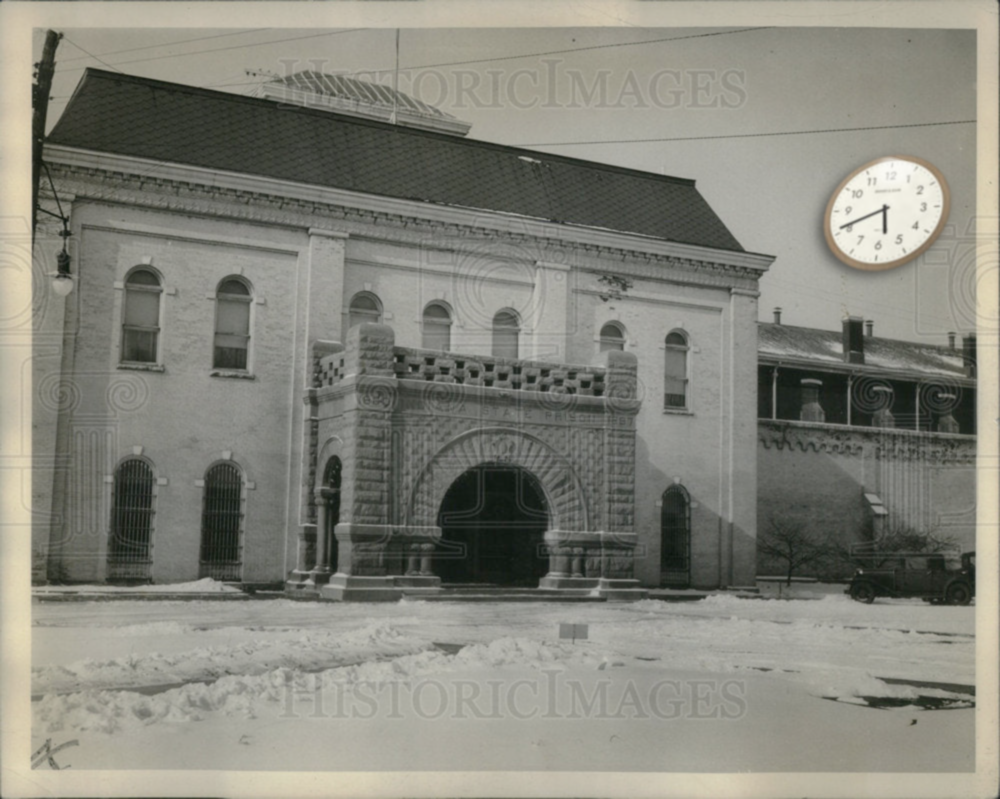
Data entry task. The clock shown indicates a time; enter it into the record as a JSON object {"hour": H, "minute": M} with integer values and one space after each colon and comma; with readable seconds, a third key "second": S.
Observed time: {"hour": 5, "minute": 41}
